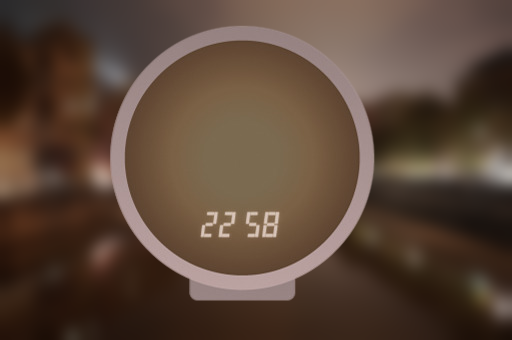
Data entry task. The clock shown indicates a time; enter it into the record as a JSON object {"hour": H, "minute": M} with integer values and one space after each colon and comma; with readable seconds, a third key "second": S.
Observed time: {"hour": 22, "minute": 58}
